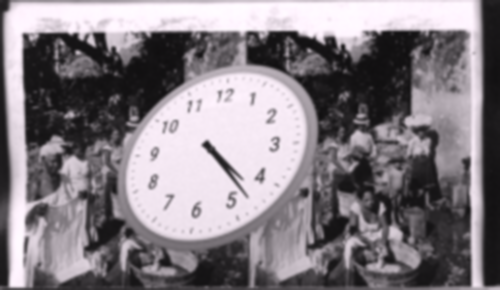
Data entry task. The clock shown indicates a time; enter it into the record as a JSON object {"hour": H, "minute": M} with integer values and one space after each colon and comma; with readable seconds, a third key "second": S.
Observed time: {"hour": 4, "minute": 23}
